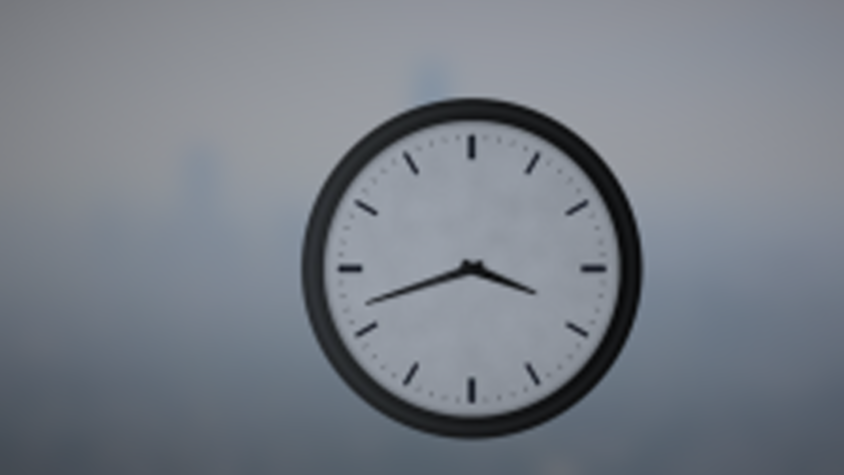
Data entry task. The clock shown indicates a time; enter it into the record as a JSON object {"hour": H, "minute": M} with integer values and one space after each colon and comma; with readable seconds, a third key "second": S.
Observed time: {"hour": 3, "minute": 42}
